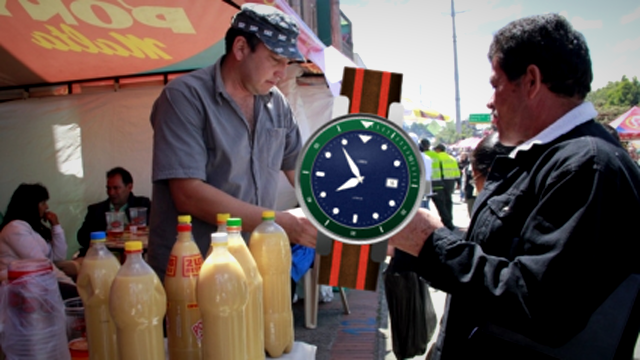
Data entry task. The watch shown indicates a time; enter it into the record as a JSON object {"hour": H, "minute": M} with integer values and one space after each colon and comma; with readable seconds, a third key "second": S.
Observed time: {"hour": 7, "minute": 54}
